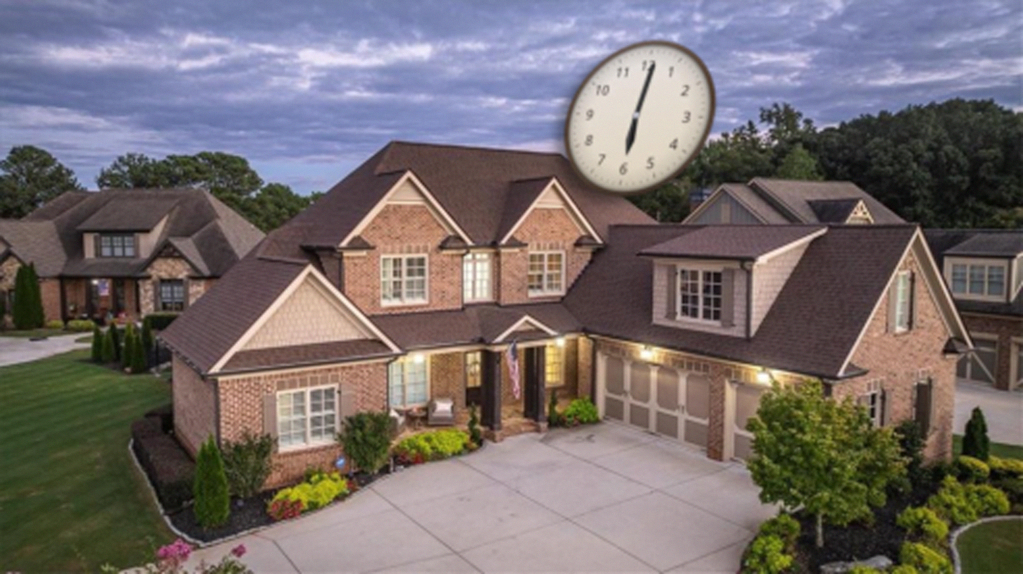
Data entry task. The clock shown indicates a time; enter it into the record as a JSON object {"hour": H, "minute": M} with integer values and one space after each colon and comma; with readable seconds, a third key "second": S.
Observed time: {"hour": 6, "minute": 1}
